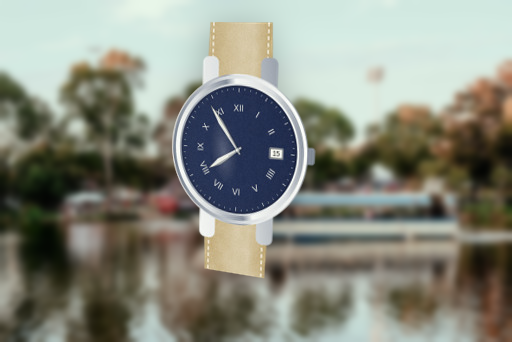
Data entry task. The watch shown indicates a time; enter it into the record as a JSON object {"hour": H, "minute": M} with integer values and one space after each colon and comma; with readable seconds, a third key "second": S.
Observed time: {"hour": 7, "minute": 54}
